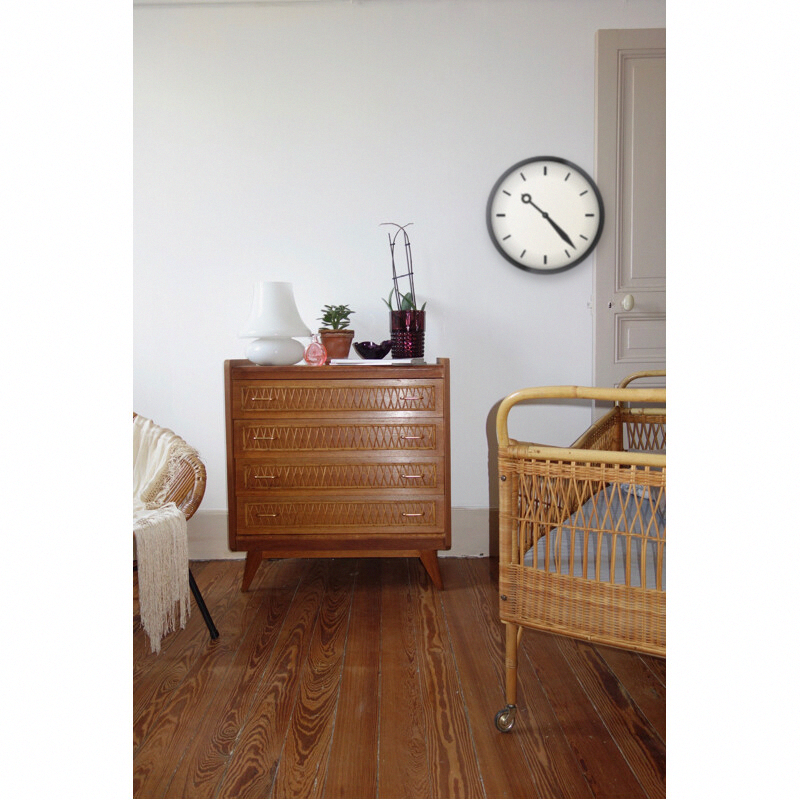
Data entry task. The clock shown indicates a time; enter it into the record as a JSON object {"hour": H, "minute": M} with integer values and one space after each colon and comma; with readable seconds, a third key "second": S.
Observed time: {"hour": 10, "minute": 23}
